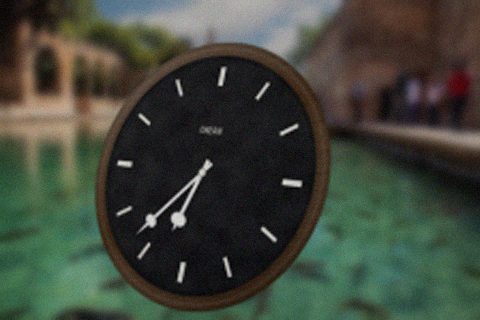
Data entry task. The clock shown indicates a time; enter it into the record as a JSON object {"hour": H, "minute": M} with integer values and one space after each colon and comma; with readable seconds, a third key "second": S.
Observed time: {"hour": 6, "minute": 37}
